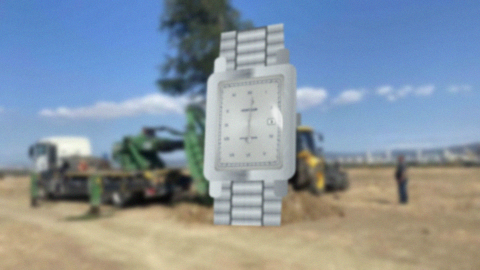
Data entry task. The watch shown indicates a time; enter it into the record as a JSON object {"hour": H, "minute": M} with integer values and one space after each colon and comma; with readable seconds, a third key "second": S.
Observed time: {"hour": 6, "minute": 1}
